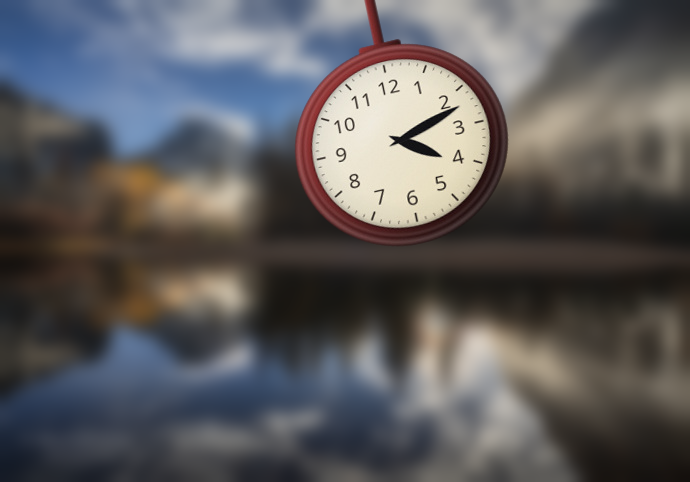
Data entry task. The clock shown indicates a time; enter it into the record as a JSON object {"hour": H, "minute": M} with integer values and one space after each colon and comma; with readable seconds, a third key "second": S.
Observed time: {"hour": 4, "minute": 12}
